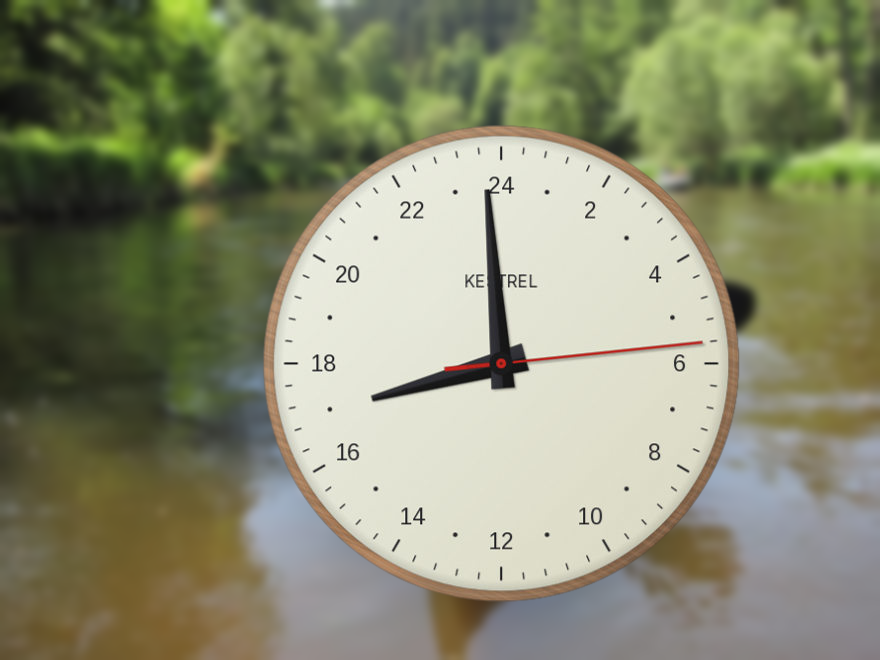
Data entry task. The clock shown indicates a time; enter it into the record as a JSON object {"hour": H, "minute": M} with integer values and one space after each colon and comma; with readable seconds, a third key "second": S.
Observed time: {"hour": 16, "minute": 59, "second": 14}
